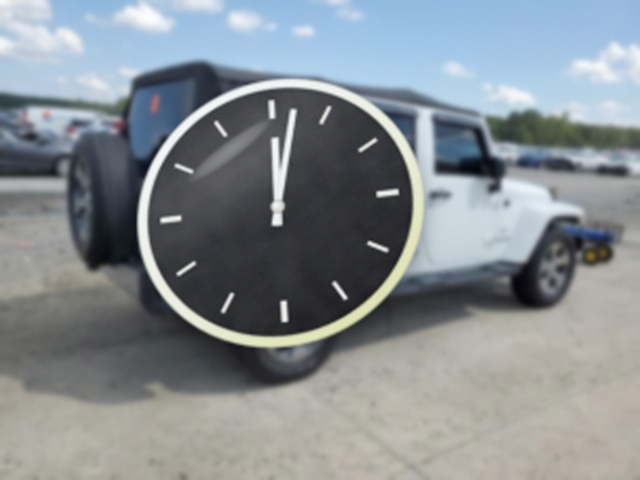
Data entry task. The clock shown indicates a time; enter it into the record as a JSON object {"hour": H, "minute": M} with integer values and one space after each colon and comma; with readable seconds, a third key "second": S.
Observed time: {"hour": 12, "minute": 2}
